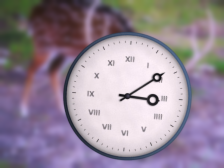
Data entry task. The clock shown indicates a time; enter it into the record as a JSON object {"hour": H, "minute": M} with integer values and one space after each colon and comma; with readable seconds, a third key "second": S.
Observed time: {"hour": 3, "minute": 9}
